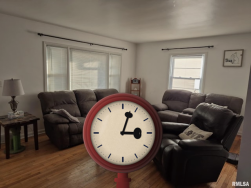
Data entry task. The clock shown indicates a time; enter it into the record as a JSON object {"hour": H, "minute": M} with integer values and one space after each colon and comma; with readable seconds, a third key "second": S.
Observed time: {"hour": 3, "minute": 3}
